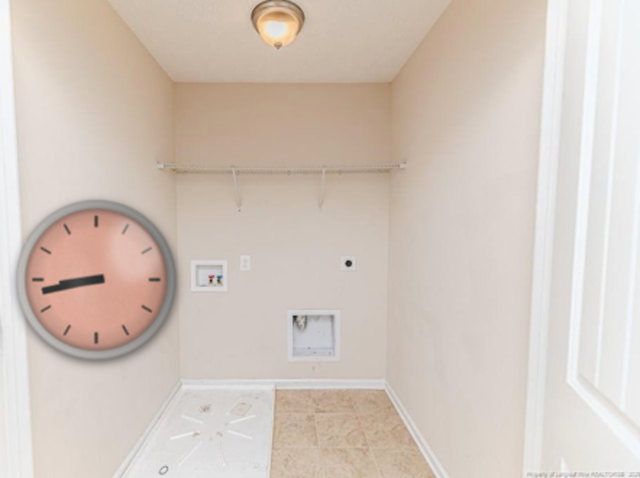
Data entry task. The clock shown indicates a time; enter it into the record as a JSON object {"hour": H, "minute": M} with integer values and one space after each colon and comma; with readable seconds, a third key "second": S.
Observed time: {"hour": 8, "minute": 43}
